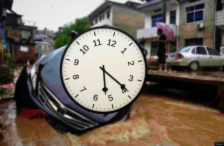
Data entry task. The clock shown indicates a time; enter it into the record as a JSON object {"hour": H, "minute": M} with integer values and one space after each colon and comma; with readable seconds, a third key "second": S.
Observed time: {"hour": 5, "minute": 19}
